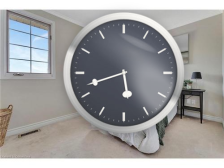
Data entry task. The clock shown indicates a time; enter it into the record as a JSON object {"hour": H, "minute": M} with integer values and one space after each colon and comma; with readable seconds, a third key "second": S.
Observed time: {"hour": 5, "minute": 42}
